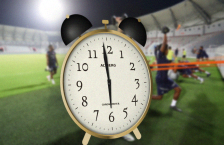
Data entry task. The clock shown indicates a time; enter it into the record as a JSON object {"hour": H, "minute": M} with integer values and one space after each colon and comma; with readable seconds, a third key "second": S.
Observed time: {"hour": 5, "minute": 59}
